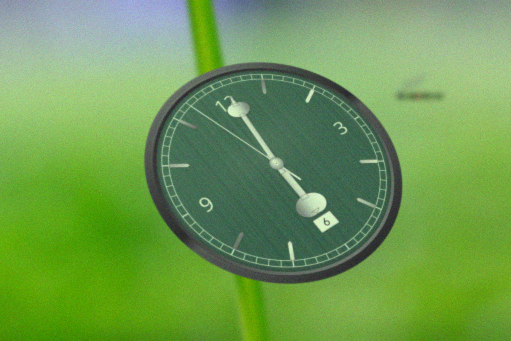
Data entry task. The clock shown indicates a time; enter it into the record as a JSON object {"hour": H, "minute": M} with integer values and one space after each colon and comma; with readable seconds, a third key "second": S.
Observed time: {"hour": 6, "minute": 0, "second": 57}
